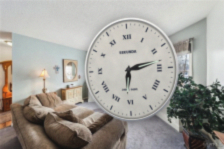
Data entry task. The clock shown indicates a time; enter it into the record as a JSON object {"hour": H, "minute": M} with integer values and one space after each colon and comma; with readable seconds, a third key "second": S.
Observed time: {"hour": 6, "minute": 13}
